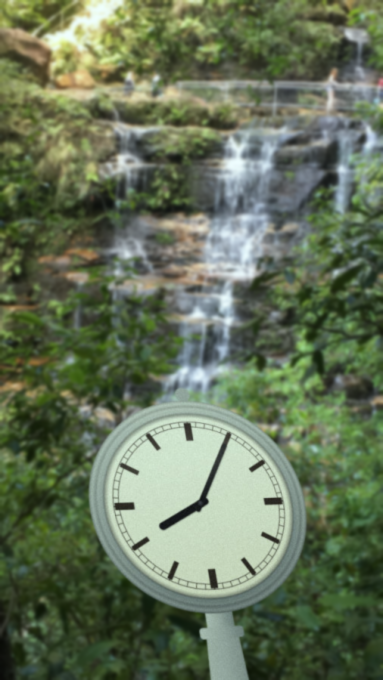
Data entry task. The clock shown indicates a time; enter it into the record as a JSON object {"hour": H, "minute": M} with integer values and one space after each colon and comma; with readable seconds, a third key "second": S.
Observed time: {"hour": 8, "minute": 5}
